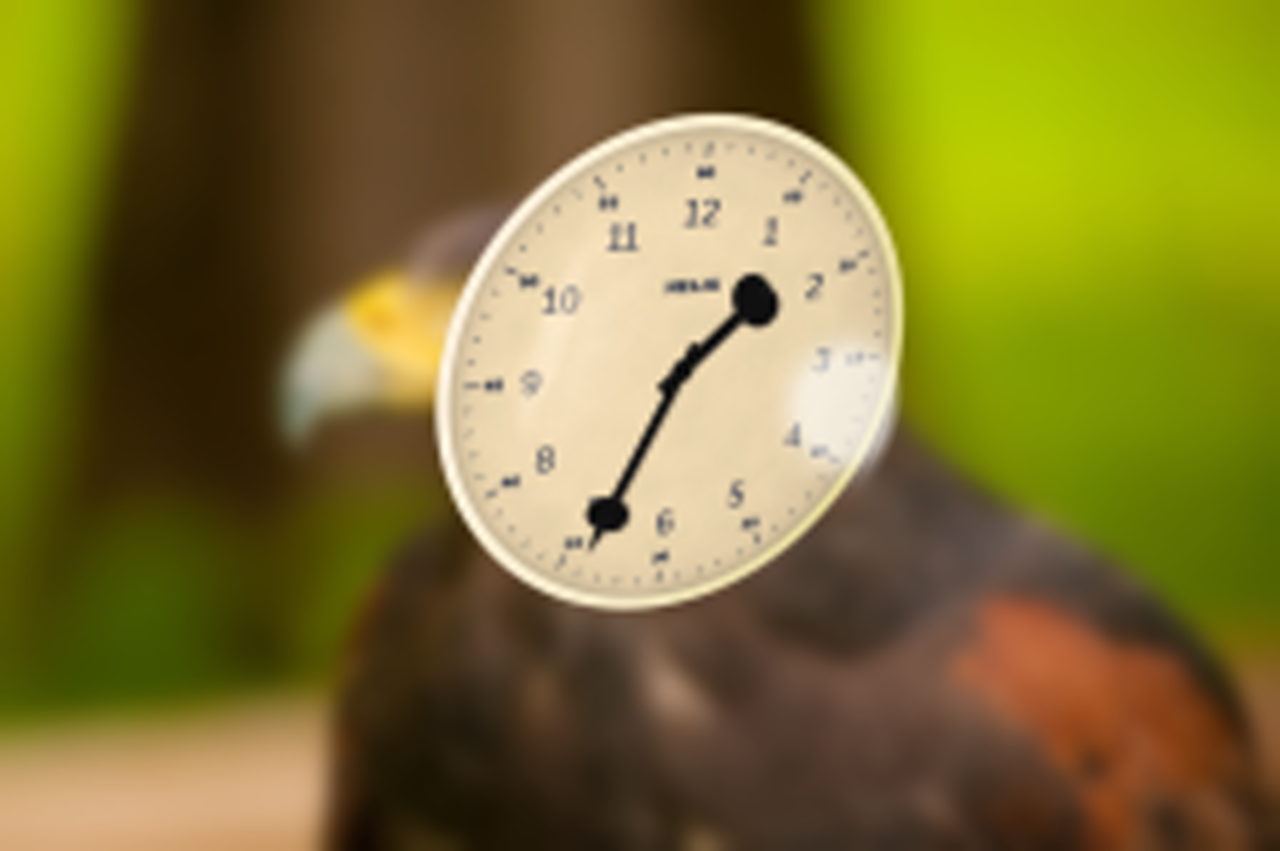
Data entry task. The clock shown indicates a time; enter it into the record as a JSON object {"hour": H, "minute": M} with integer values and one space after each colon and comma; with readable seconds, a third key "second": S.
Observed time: {"hour": 1, "minute": 34}
